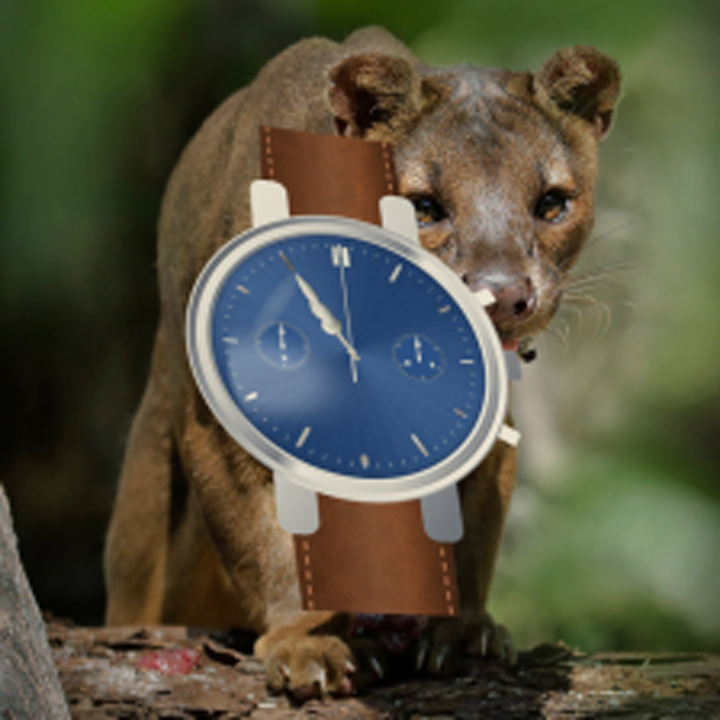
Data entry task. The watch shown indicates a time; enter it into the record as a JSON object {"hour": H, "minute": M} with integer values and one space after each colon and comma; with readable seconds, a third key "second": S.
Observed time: {"hour": 10, "minute": 55}
